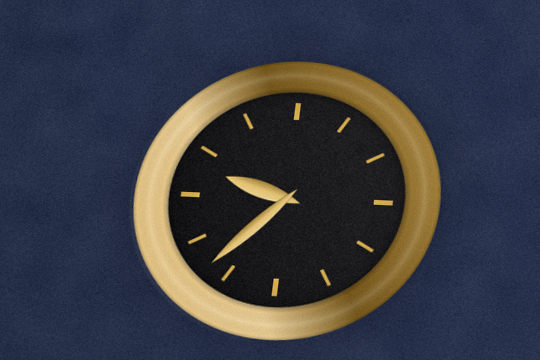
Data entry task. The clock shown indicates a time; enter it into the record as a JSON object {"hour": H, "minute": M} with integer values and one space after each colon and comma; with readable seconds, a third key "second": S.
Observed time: {"hour": 9, "minute": 37}
